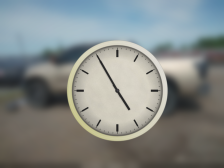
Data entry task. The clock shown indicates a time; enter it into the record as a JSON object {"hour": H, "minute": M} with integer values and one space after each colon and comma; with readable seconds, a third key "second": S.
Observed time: {"hour": 4, "minute": 55}
